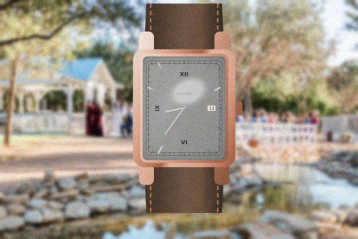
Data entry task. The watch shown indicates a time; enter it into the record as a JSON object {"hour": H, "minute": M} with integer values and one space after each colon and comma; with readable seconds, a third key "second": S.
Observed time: {"hour": 8, "minute": 36}
